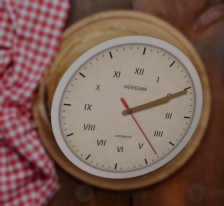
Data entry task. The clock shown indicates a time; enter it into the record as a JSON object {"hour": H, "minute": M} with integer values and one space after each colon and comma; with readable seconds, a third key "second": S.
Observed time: {"hour": 2, "minute": 10, "second": 23}
